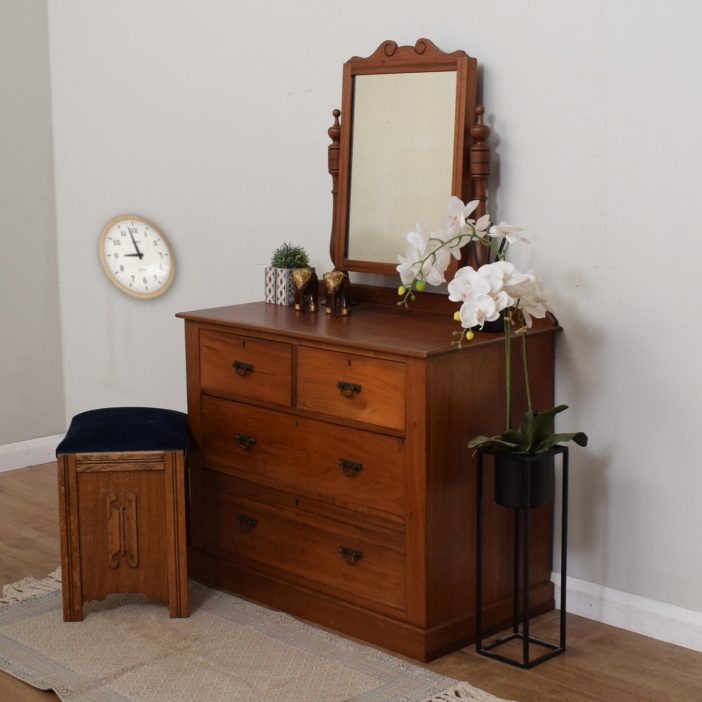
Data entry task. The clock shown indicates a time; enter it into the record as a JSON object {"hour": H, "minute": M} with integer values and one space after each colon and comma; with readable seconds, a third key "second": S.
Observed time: {"hour": 8, "minute": 58}
